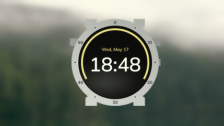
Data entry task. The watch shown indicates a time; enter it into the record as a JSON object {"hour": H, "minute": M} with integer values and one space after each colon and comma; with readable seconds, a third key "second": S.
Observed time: {"hour": 18, "minute": 48}
